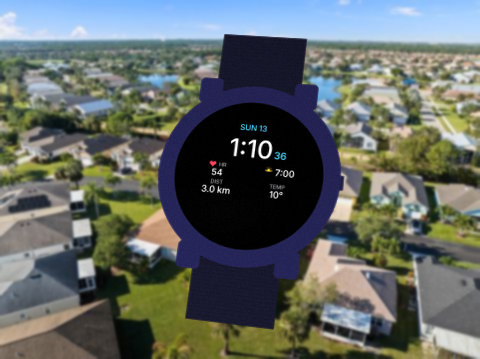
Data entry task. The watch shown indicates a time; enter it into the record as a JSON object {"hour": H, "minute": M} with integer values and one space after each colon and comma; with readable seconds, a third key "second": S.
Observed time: {"hour": 1, "minute": 10, "second": 36}
